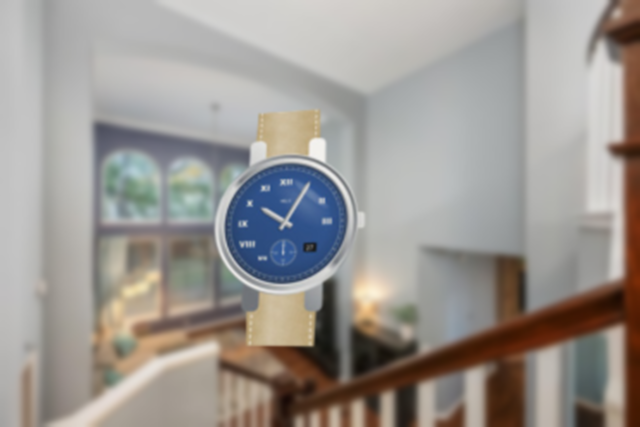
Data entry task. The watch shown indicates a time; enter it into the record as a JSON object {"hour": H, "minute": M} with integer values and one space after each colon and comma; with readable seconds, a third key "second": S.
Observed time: {"hour": 10, "minute": 5}
